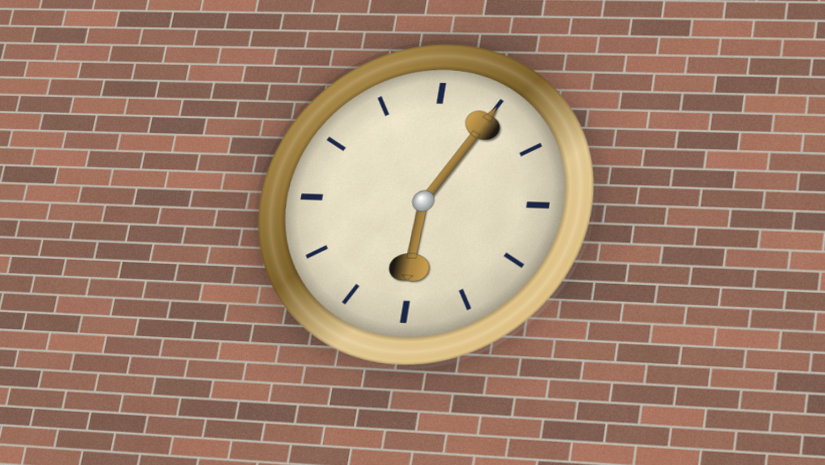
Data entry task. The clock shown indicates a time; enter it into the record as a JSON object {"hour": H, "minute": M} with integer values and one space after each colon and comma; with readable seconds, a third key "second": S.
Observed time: {"hour": 6, "minute": 5}
